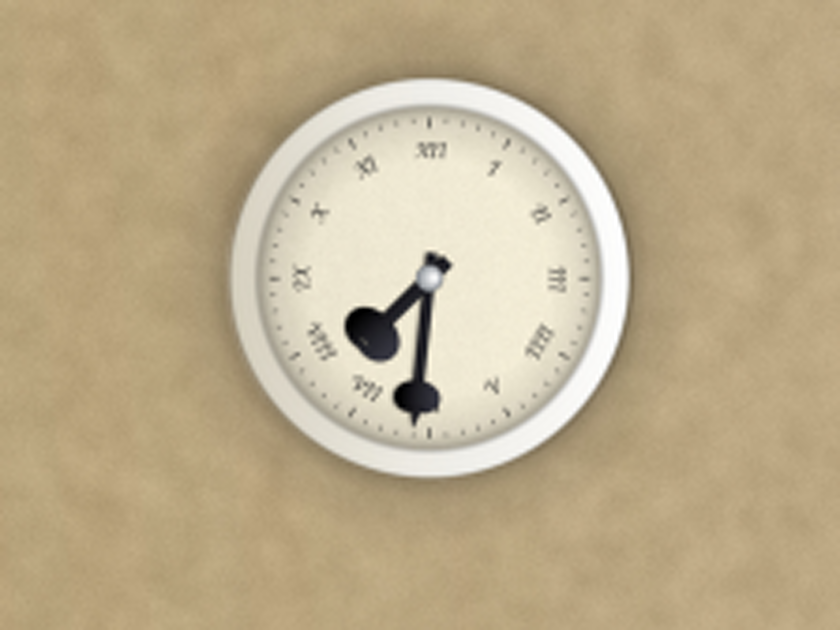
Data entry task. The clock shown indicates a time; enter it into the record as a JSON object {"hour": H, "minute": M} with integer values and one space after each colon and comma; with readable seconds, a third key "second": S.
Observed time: {"hour": 7, "minute": 31}
